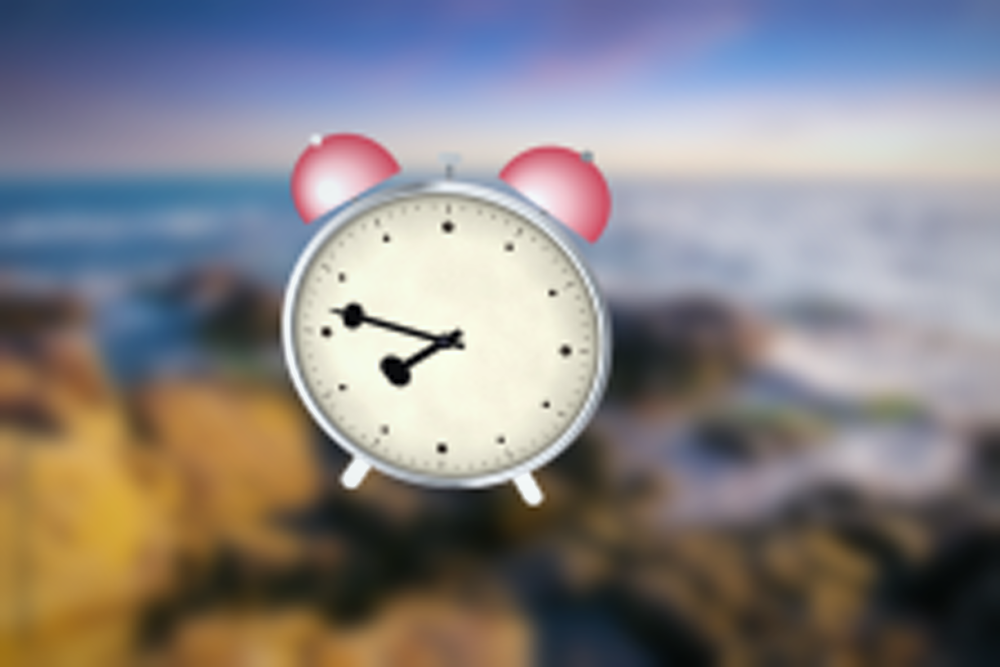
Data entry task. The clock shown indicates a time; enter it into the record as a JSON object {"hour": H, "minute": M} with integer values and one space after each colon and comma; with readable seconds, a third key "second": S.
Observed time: {"hour": 7, "minute": 47}
